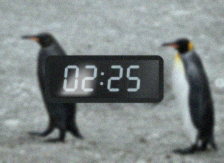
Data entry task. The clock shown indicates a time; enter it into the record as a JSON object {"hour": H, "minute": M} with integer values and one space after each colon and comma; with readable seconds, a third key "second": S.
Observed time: {"hour": 2, "minute": 25}
